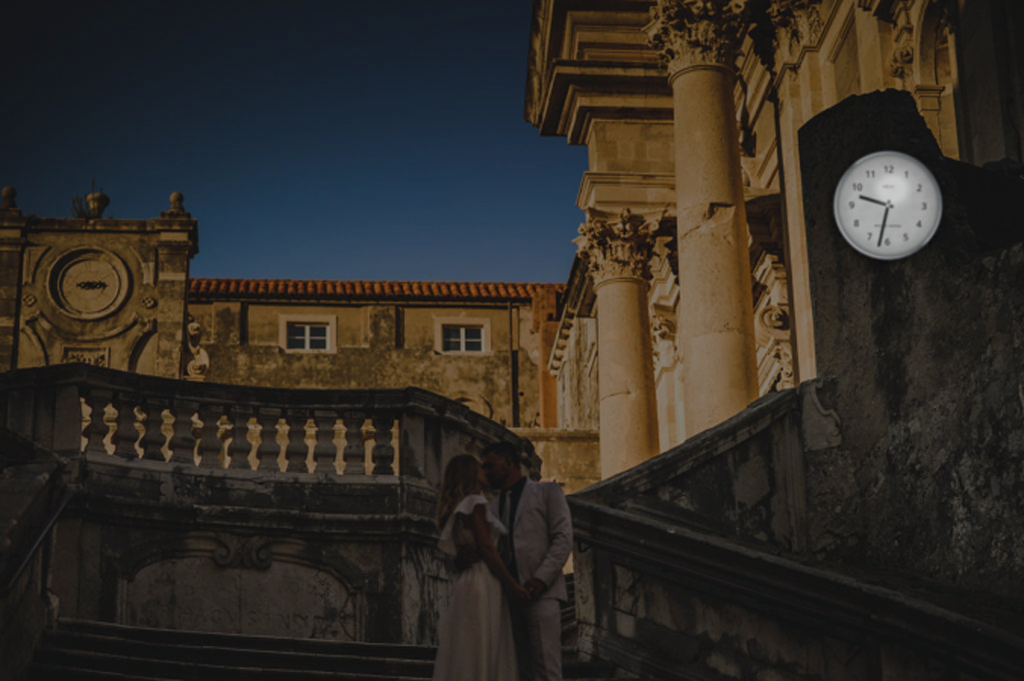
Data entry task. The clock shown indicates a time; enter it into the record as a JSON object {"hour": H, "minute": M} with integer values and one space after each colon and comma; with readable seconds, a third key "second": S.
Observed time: {"hour": 9, "minute": 32}
